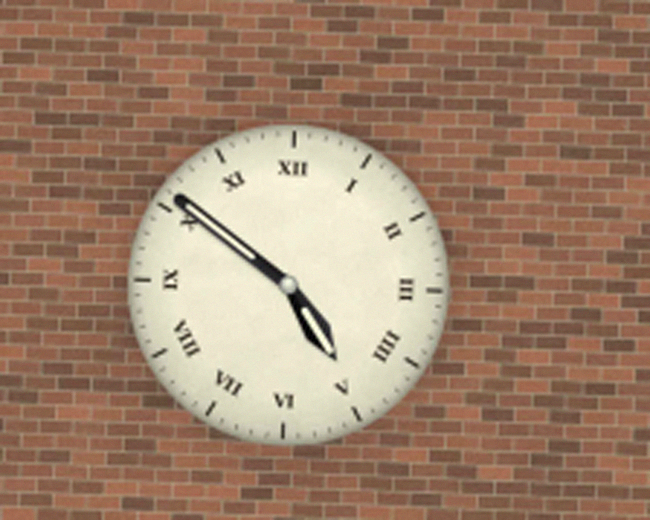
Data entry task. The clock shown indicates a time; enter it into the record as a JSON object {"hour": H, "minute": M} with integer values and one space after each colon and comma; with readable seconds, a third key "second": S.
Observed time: {"hour": 4, "minute": 51}
